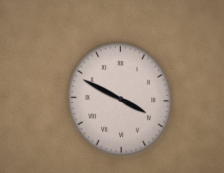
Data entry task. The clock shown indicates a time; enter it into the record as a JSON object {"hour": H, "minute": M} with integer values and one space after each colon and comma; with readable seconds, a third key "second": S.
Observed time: {"hour": 3, "minute": 49}
